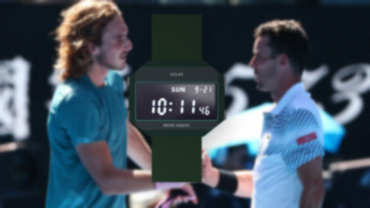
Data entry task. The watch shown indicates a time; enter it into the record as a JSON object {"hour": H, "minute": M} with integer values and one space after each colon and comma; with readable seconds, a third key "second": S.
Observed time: {"hour": 10, "minute": 11}
